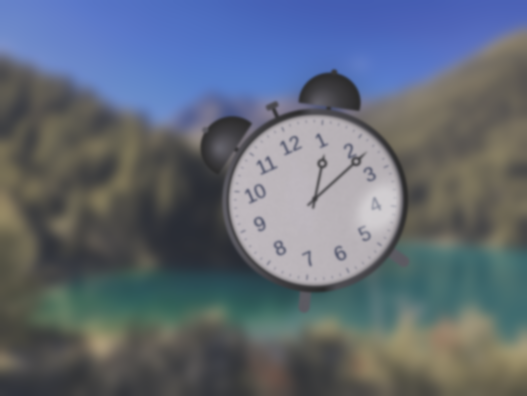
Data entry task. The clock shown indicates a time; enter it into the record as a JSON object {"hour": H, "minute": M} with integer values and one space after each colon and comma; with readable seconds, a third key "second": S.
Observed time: {"hour": 1, "minute": 12}
